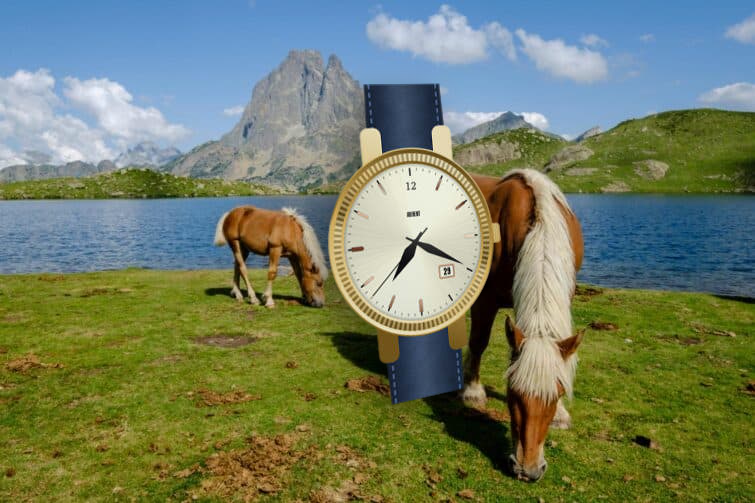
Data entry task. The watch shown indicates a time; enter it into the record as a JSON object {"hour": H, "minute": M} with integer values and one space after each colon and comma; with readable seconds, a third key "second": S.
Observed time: {"hour": 7, "minute": 19, "second": 38}
